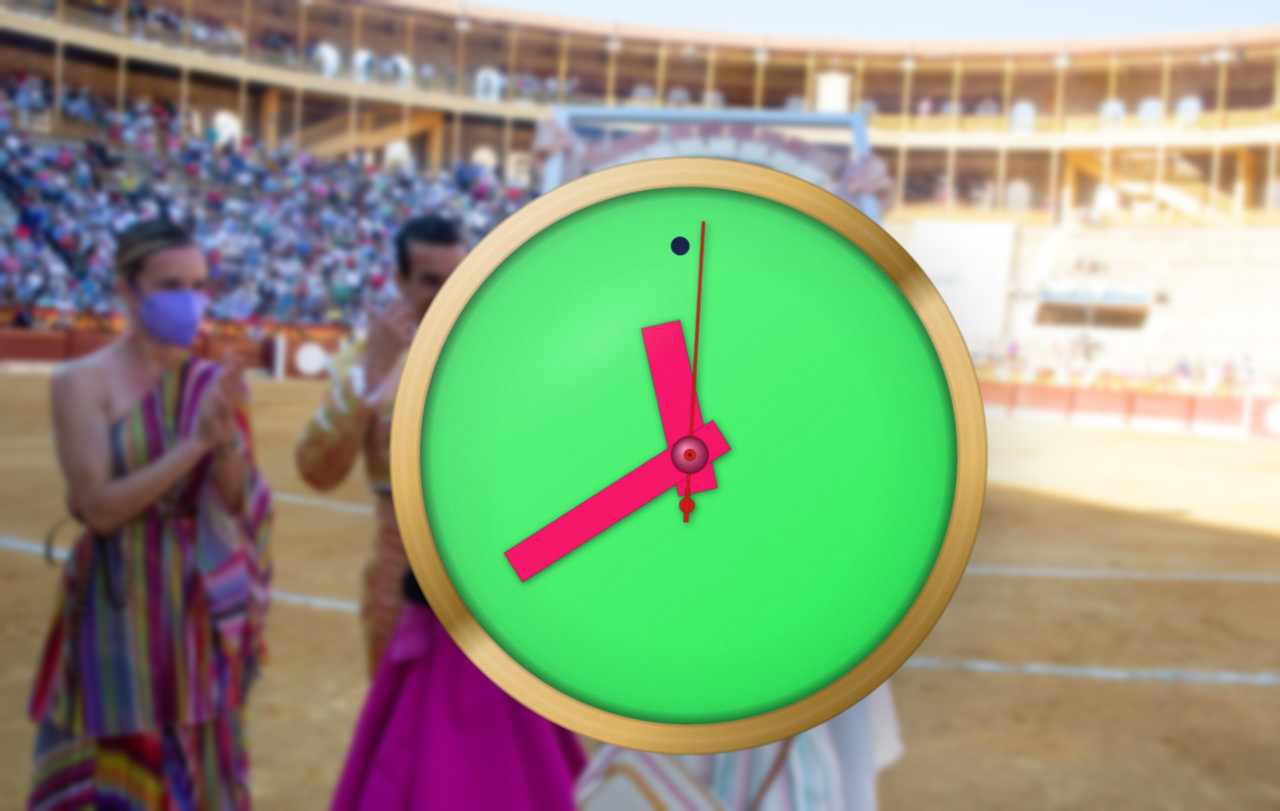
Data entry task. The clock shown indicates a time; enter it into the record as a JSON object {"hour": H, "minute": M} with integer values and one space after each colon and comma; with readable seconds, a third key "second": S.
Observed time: {"hour": 11, "minute": 40, "second": 1}
